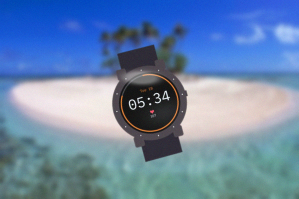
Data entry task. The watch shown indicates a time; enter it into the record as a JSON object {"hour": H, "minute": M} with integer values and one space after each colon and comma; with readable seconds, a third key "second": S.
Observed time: {"hour": 5, "minute": 34}
